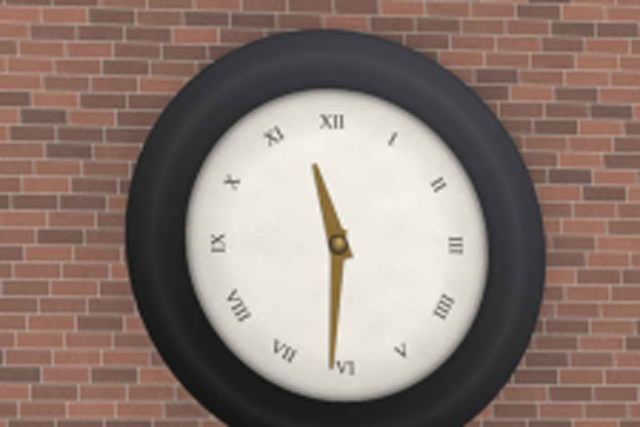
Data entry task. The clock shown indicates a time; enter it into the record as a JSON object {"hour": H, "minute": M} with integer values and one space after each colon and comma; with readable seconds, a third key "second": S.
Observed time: {"hour": 11, "minute": 31}
